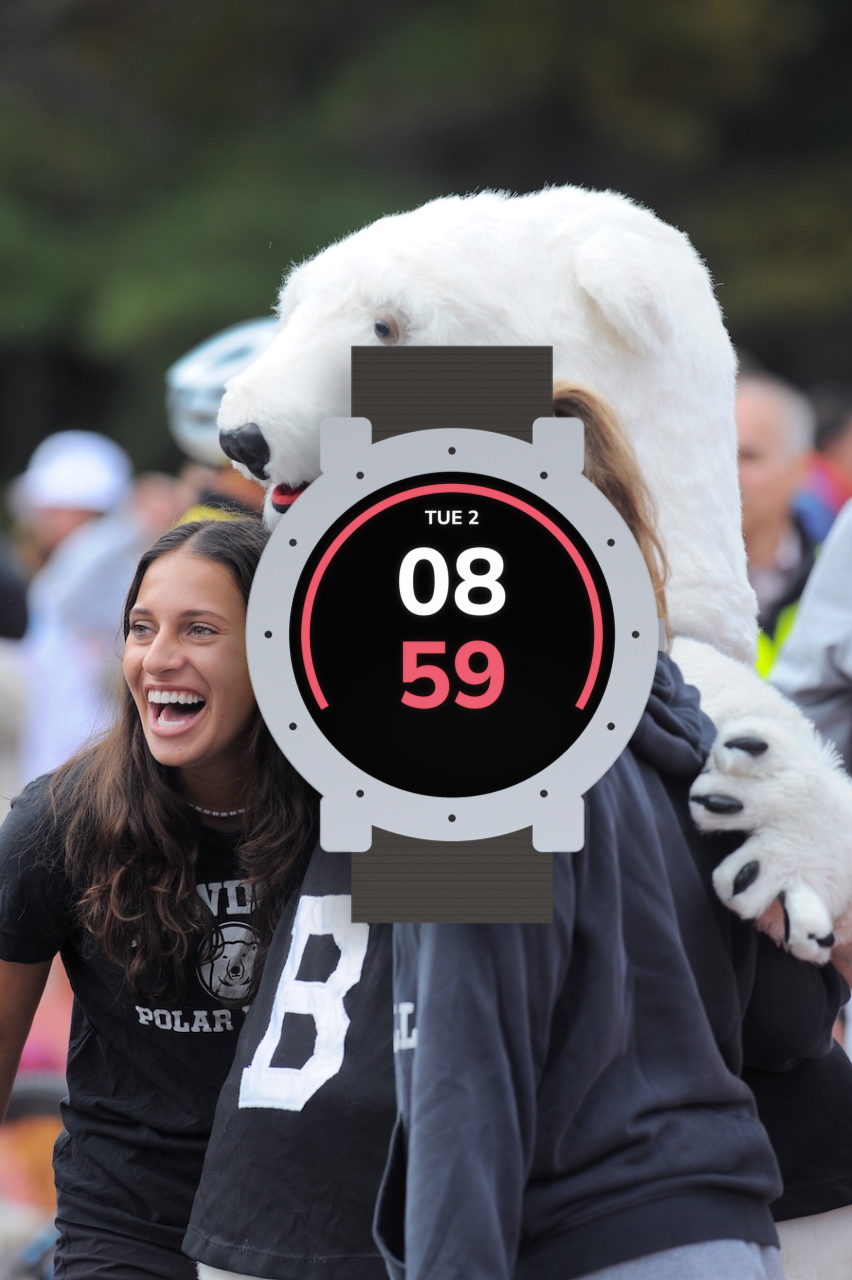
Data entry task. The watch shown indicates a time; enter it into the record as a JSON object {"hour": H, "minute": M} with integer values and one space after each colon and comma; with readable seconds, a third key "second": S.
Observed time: {"hour": 8, "minute": 59}
